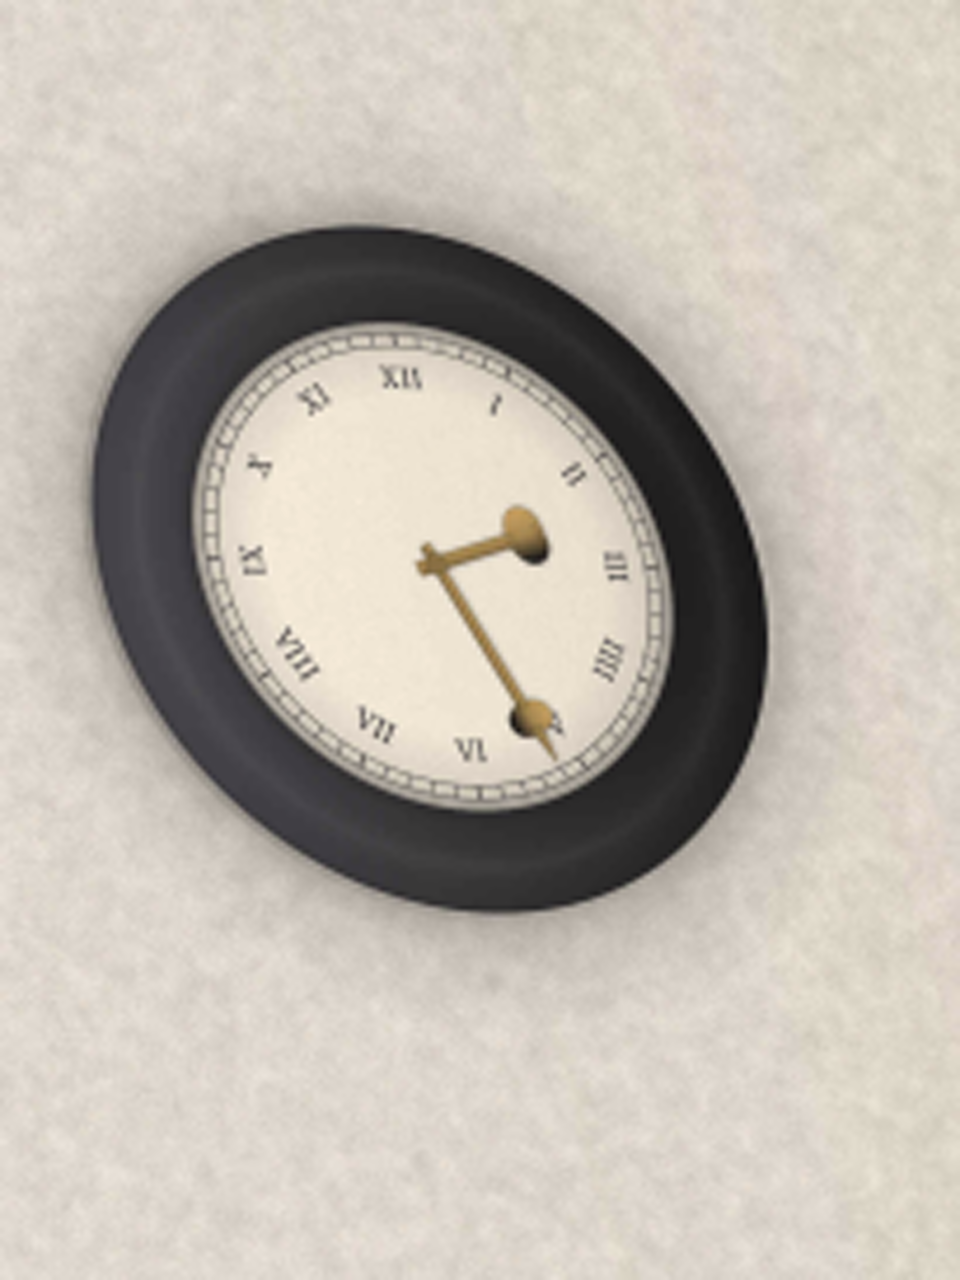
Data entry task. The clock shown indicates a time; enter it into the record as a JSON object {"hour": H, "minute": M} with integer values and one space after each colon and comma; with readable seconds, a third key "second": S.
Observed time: {"hour": 2, "minute": 26}
